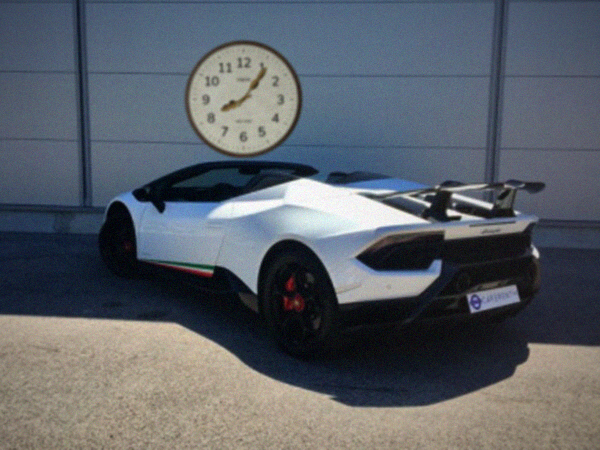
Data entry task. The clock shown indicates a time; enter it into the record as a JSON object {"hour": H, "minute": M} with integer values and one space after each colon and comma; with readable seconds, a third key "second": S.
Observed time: {"hour": 8, "minute": 6}
